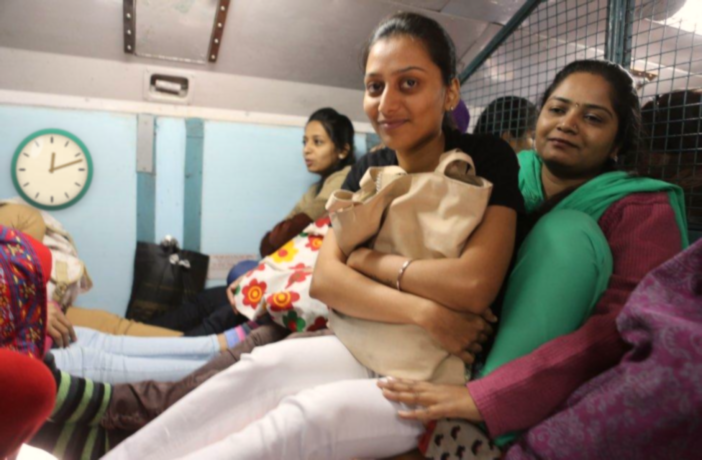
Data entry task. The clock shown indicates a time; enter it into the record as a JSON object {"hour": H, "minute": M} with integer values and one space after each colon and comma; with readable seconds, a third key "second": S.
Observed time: {"hour": 12, "minute": 12}
